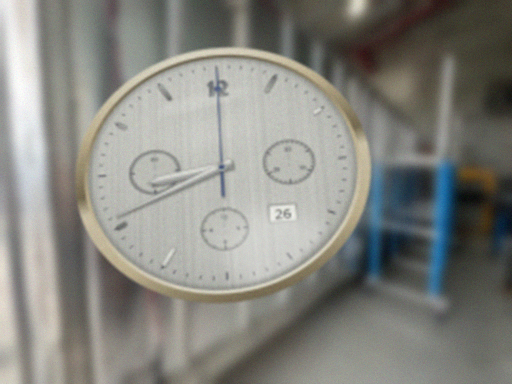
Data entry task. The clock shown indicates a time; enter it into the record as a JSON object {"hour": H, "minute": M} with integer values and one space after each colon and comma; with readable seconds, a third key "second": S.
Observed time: {"hour": 8, "minute": 41}
